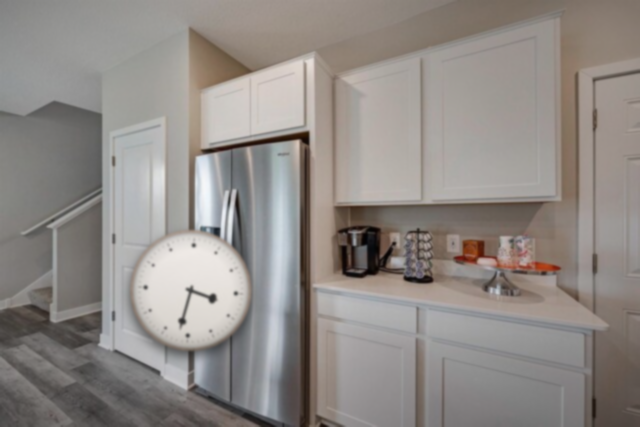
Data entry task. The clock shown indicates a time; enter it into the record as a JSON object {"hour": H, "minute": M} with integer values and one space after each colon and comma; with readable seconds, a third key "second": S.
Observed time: {"hour": 3, "minute": 32}
